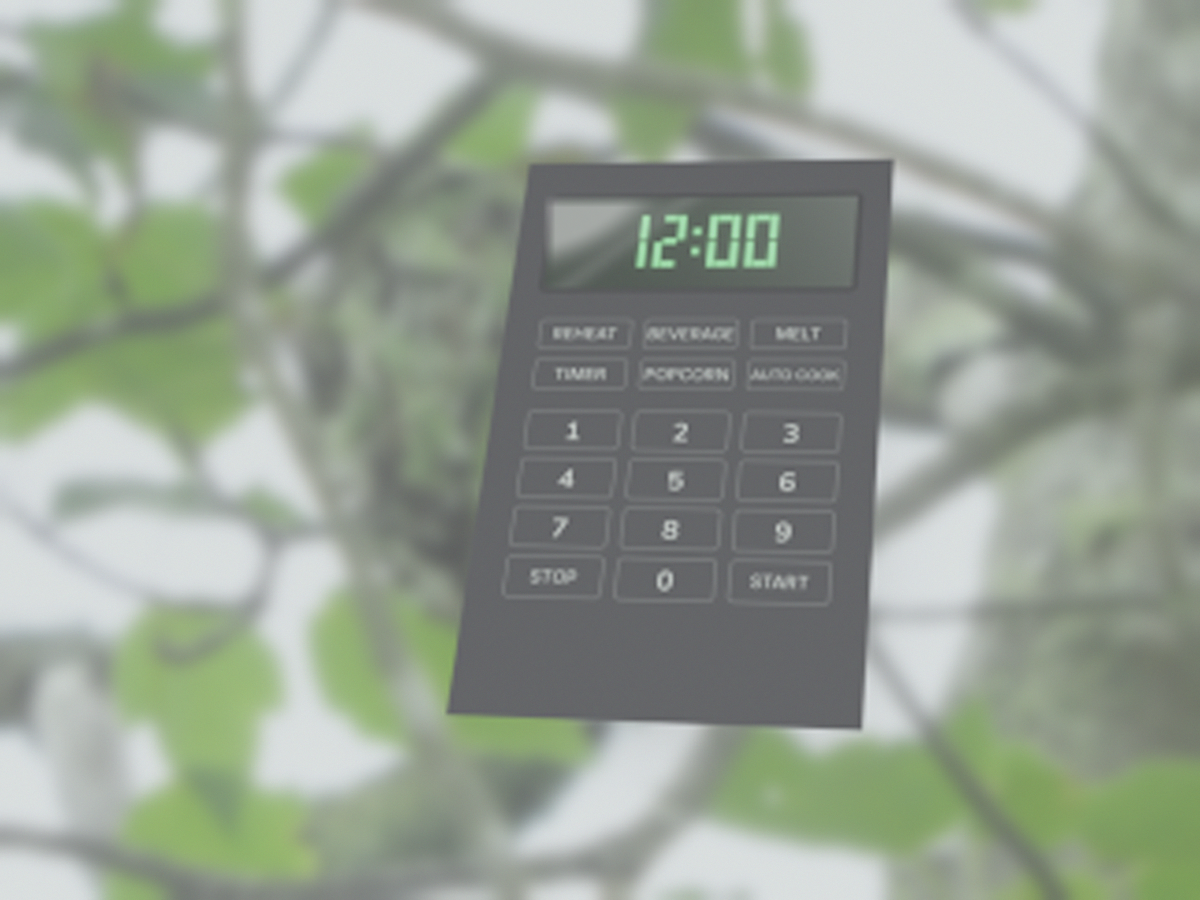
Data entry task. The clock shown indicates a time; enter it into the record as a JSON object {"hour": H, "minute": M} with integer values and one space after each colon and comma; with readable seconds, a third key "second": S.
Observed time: {"hour": 12, "minute": 0}
